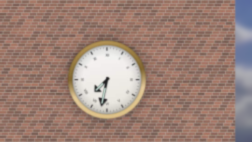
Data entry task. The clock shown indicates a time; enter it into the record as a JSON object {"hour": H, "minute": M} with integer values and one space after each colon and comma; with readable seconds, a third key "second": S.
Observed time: {"hour": 7, "minute": 32}
